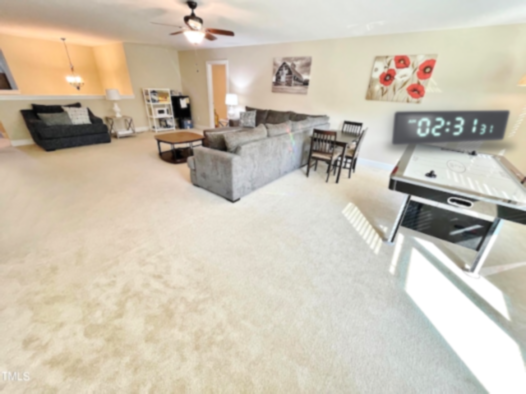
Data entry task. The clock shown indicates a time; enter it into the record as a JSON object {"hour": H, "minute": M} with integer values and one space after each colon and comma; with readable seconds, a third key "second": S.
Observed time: {"hour": 2, "minute": 31}
